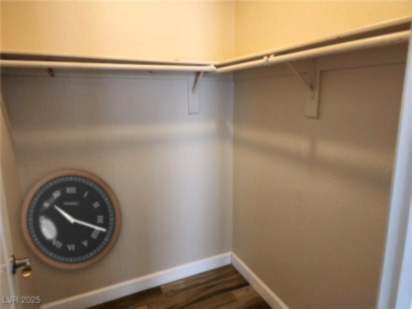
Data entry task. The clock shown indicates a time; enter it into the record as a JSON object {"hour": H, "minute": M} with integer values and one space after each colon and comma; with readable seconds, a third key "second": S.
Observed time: {"hour": 10, "minute": 18}
